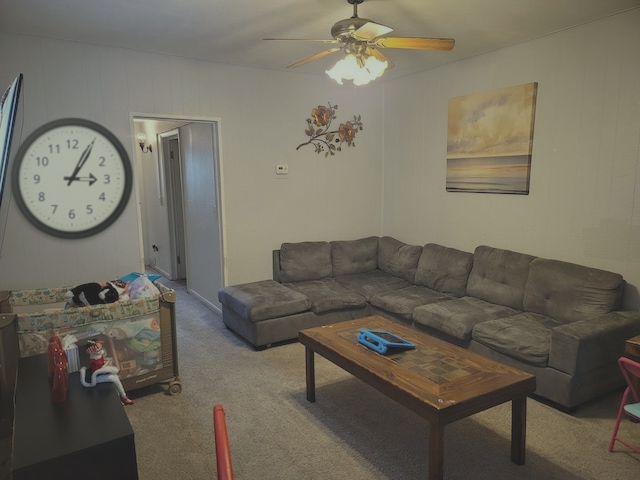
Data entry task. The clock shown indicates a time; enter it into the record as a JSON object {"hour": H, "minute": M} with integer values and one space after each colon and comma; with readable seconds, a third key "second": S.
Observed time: {"hour": 3, "minute": 5}
